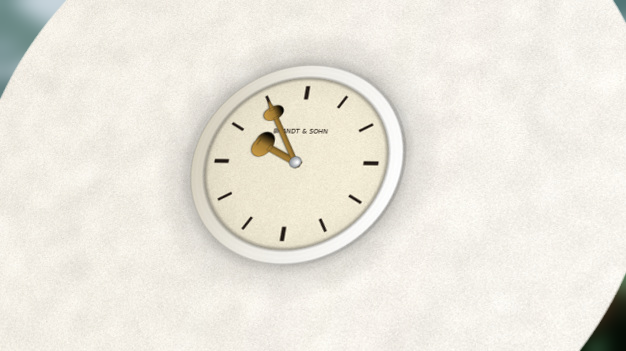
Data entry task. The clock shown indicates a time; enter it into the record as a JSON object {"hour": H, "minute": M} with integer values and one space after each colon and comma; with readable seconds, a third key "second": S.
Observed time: {"hour": 9, "minute": 55}
